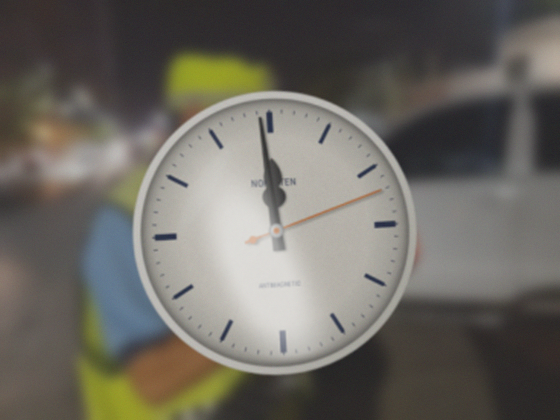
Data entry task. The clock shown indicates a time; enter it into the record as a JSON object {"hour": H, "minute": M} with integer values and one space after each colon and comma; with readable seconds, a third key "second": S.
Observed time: {"hour": 11, "minute": 59, "second": 12}
